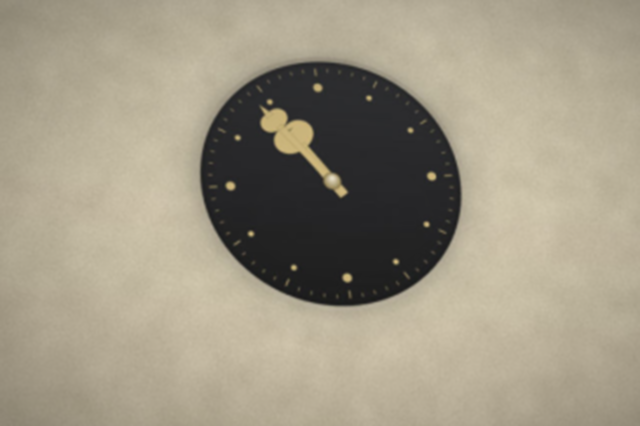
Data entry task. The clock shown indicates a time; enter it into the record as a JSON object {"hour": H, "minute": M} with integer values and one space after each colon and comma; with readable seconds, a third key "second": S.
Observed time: {"hour": 10, "minute": 54}
